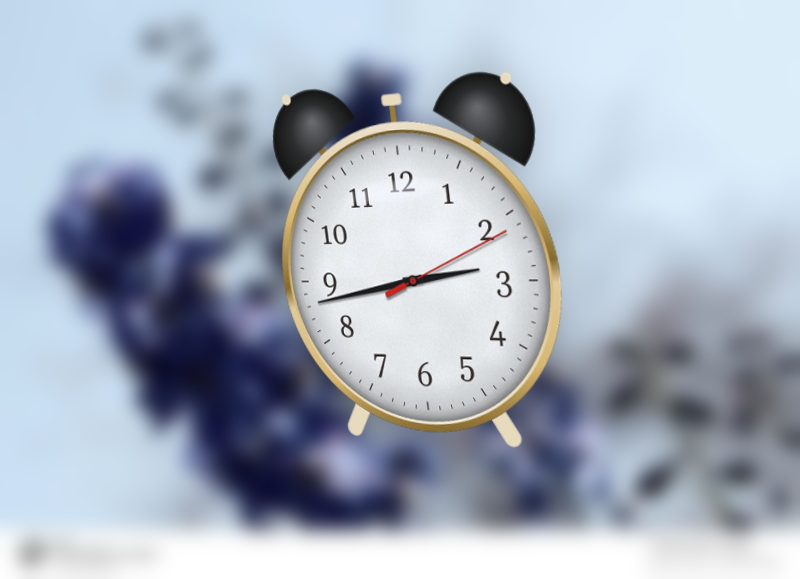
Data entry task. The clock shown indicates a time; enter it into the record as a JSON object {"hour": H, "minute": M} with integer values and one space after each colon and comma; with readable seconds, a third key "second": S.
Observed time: {"hour": 2, "minute": 43, "second": 11}
